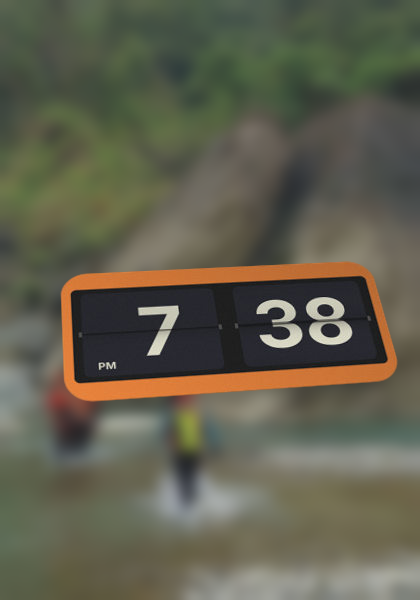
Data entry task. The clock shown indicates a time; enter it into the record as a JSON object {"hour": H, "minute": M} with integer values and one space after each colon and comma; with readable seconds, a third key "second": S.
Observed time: {"hour": 7, "minute": 38}
